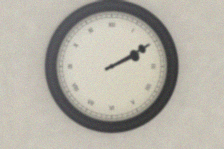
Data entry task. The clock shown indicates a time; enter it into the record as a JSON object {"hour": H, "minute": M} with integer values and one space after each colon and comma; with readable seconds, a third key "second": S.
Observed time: {"hour": 2, "minute": 10}
